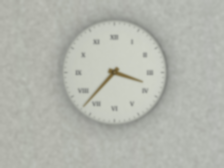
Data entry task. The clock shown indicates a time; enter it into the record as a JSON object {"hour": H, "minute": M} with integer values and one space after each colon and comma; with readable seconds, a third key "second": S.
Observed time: {"hour": 3, "minute": 37}
